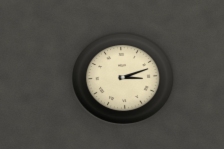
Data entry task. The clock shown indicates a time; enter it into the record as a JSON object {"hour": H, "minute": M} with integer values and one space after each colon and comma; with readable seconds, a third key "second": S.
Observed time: {"hour": 3, "minute": 12}
